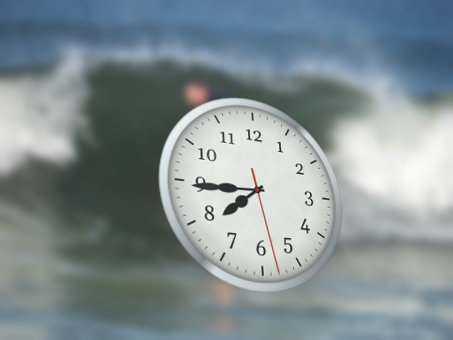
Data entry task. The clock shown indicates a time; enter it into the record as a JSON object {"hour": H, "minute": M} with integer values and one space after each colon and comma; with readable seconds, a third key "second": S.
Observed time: {"hour": 7, "minute": 44, "second": 28}
